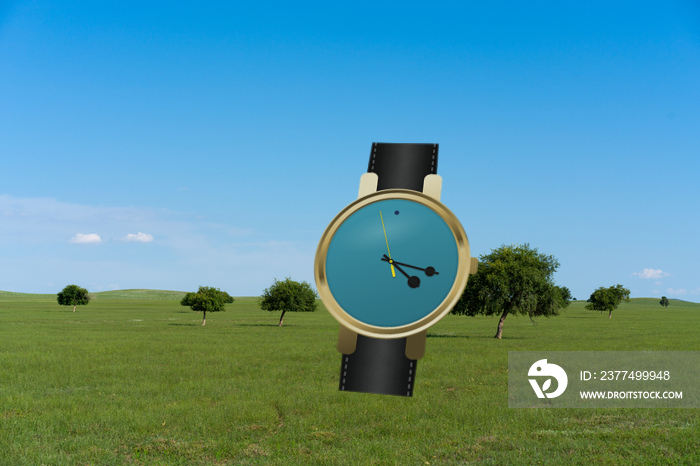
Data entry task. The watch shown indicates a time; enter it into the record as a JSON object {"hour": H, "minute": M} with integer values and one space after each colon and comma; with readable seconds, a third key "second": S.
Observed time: {"hour": 4, "minute": 16, "second": 57}
